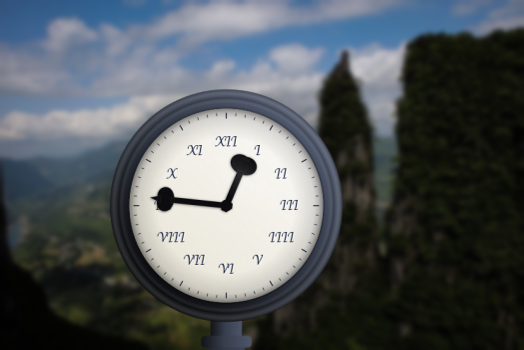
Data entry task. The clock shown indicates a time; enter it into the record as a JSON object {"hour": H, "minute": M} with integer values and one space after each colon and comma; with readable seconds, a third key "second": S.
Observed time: {"hour": 12, "minute": 46}
